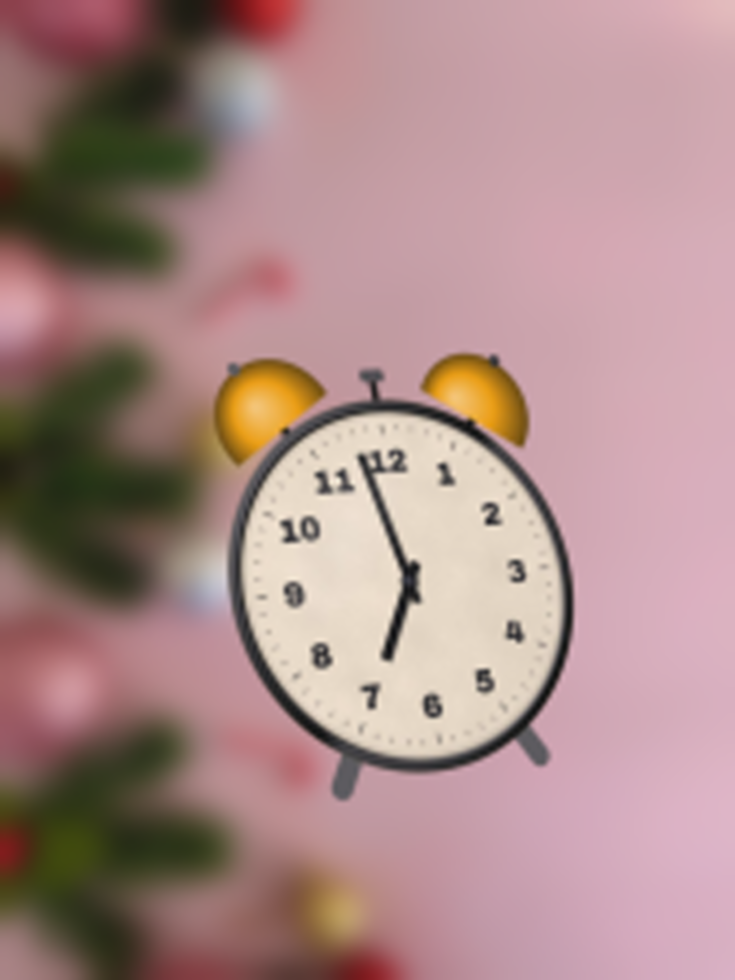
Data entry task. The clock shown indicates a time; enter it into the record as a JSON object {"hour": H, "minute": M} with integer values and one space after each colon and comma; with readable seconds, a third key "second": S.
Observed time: {"hour": 6, "minute": 58}
